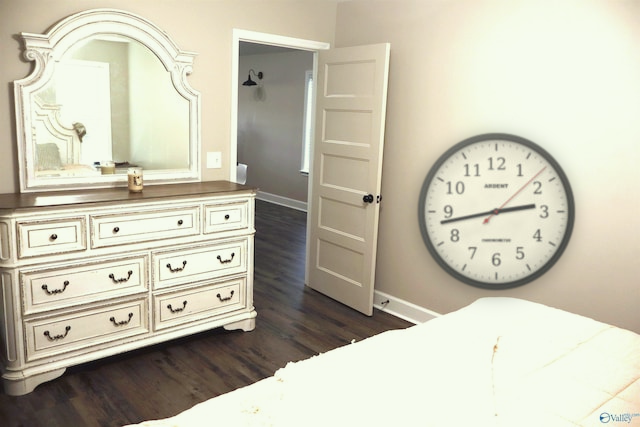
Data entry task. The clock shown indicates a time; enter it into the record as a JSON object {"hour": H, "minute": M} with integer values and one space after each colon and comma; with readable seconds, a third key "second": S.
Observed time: {"hour": 2, "minute": 43, "second": 8}
